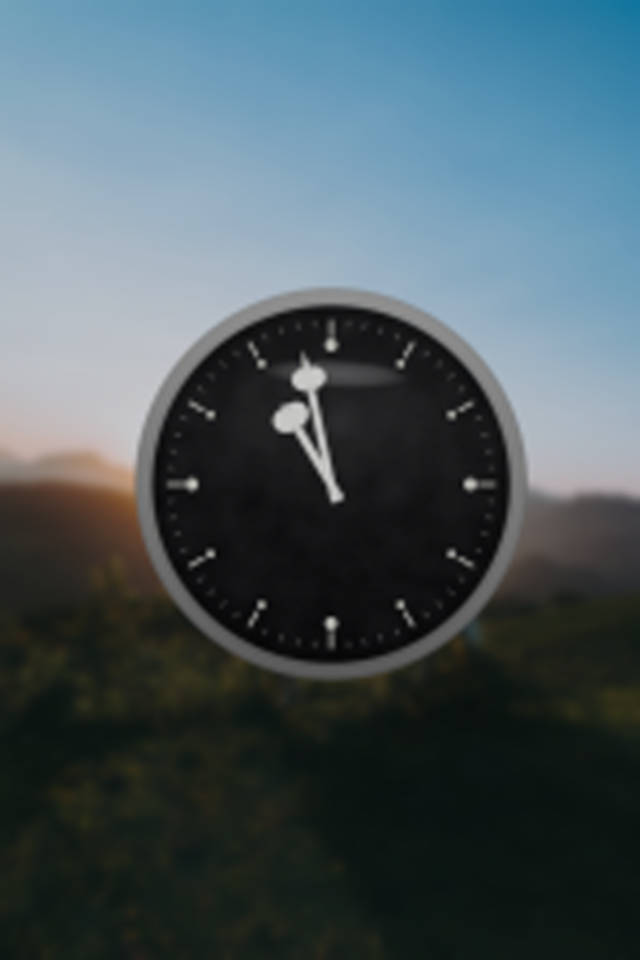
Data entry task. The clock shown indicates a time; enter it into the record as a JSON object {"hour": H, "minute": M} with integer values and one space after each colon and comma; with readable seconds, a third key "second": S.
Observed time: {"hour": 10, "minute": 58}
